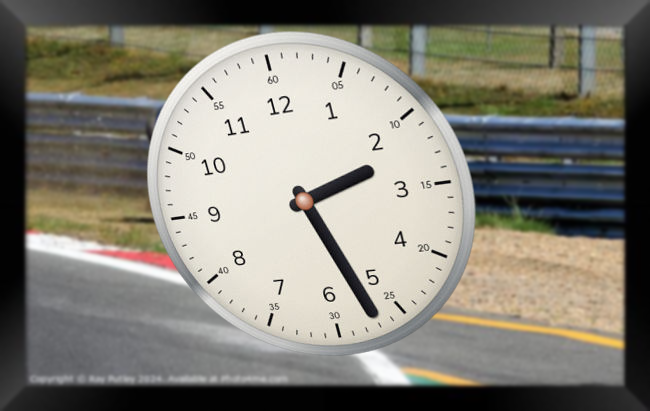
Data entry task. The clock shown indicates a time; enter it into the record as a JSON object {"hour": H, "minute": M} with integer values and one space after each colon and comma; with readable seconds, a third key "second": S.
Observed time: {"hour": 2, "minute": 27}
